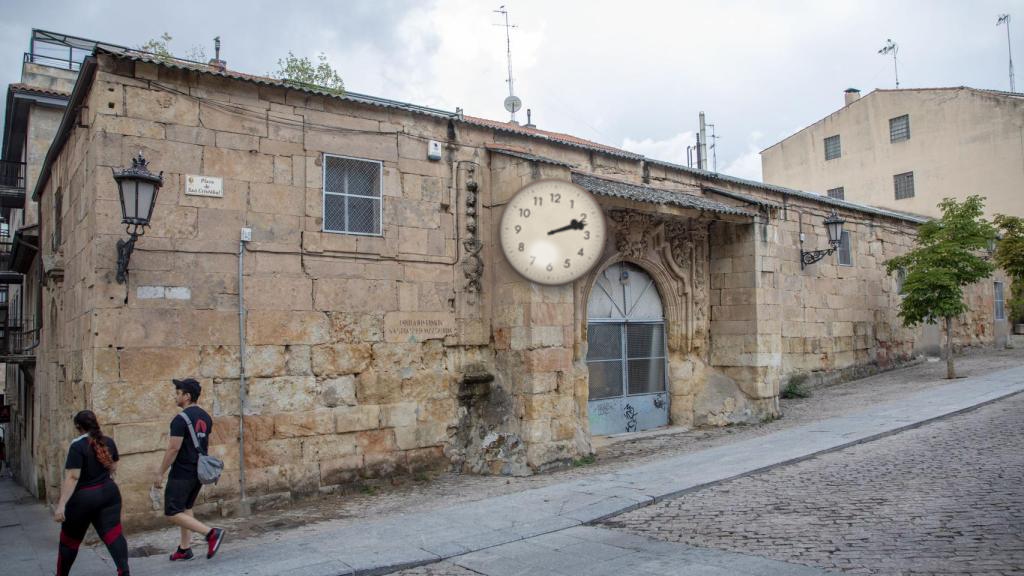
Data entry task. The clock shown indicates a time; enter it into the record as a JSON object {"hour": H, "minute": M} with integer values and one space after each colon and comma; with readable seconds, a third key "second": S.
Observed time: {"hour": 2, "minute": 12}
